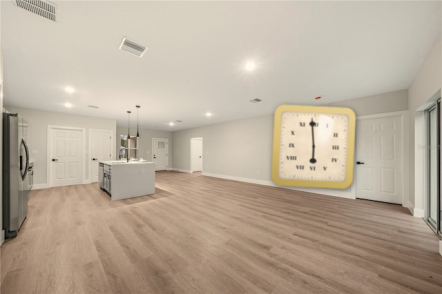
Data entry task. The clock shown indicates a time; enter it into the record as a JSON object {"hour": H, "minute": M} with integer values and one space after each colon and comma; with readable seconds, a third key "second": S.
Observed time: {"hour": 5, "minute": 59}
